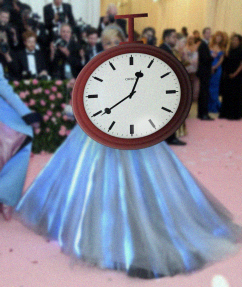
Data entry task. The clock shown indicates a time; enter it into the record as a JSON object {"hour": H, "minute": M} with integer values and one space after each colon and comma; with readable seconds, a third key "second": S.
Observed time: {"hour": 12, "minute": 39}
